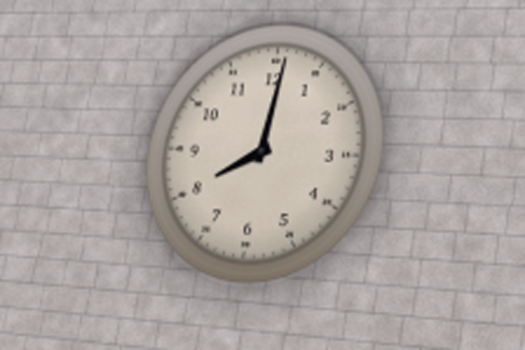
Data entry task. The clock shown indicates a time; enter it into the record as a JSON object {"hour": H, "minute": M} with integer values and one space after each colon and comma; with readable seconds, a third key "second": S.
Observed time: {"hour": 8, "minute": 1}
